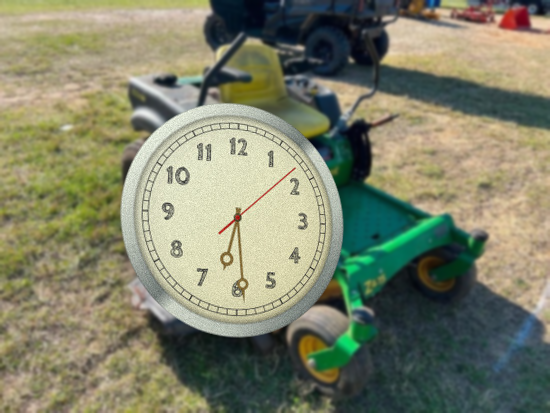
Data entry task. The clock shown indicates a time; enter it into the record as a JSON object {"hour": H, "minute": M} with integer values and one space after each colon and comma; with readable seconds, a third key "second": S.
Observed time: {"hour": 6, "minute": 29, "second": 8}
